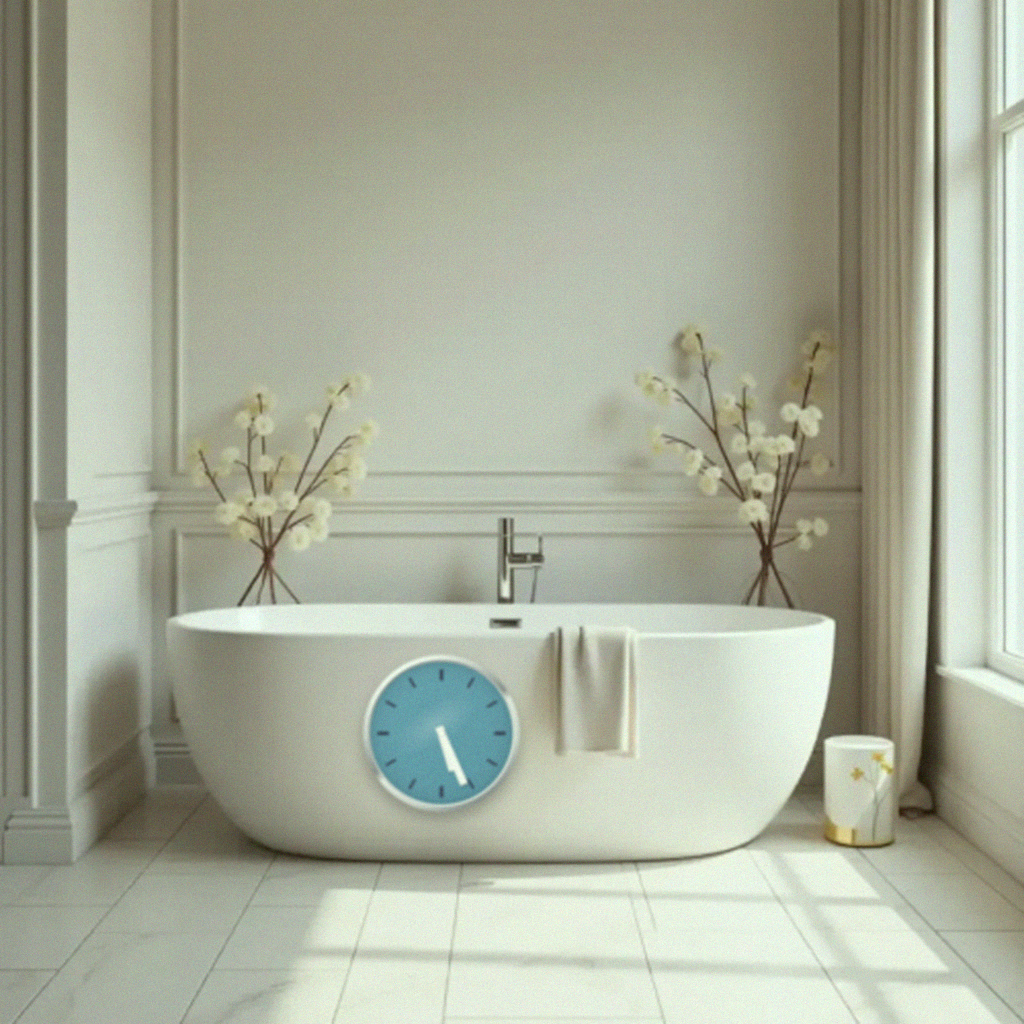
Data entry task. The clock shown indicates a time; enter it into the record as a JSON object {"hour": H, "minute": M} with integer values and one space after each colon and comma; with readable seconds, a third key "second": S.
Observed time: {"hour": 5, "minute": 26}
